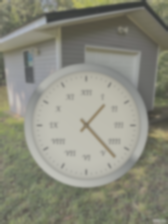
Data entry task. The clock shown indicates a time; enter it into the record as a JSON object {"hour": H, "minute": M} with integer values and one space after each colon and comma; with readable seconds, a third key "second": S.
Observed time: {"hour": 1, "minute": 23}
